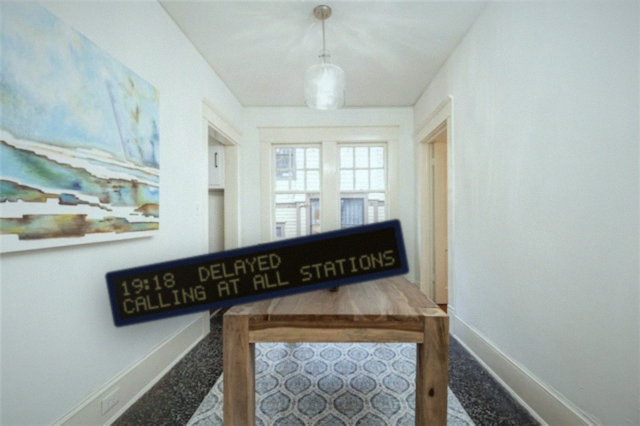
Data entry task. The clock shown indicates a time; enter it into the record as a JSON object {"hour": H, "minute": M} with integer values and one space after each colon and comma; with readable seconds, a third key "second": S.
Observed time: {"hour": 19, "minute": 18}
